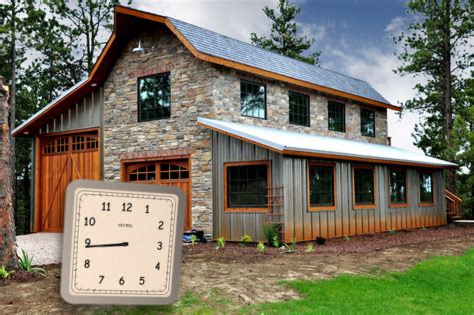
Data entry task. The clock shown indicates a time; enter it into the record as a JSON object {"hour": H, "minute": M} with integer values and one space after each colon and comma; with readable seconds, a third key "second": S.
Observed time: {"hour": 8, "minute": 44}
